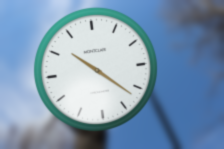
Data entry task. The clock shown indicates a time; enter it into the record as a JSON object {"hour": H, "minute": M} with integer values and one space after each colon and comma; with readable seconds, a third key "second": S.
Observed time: {"hour": 10, "minute": 22}
